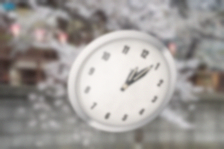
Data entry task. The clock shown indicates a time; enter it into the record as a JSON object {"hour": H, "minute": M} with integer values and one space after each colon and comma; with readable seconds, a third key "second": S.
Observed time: {"hour": 12, "minute": 4}
